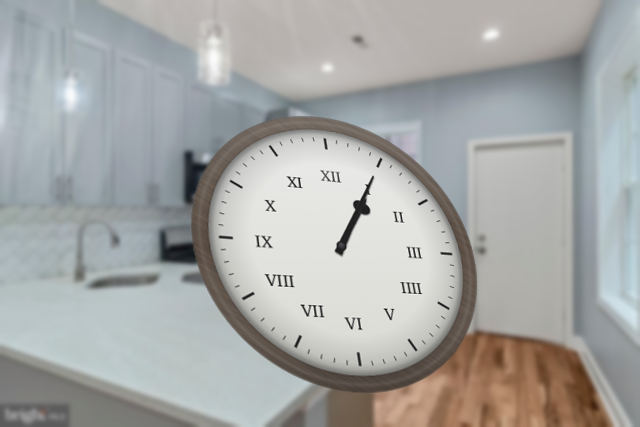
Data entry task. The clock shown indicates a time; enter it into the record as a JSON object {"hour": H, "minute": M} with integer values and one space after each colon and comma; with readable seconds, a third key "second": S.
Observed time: {"hour": 1, "minute": 5}
